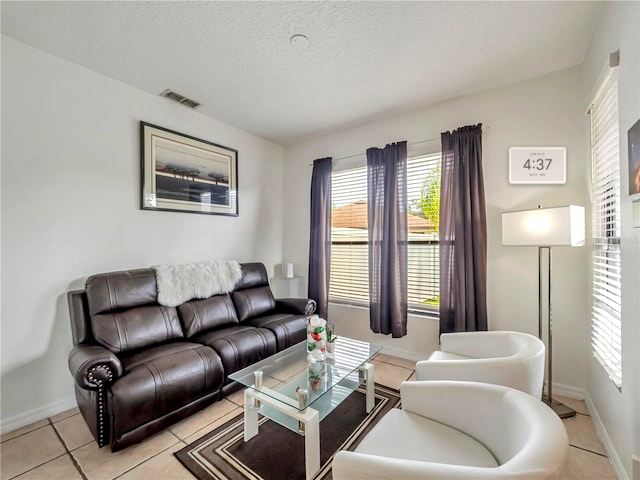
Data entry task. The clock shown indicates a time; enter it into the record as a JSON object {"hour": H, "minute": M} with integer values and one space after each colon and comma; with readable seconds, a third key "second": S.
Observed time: {"hour": 4, "minute": 37}
